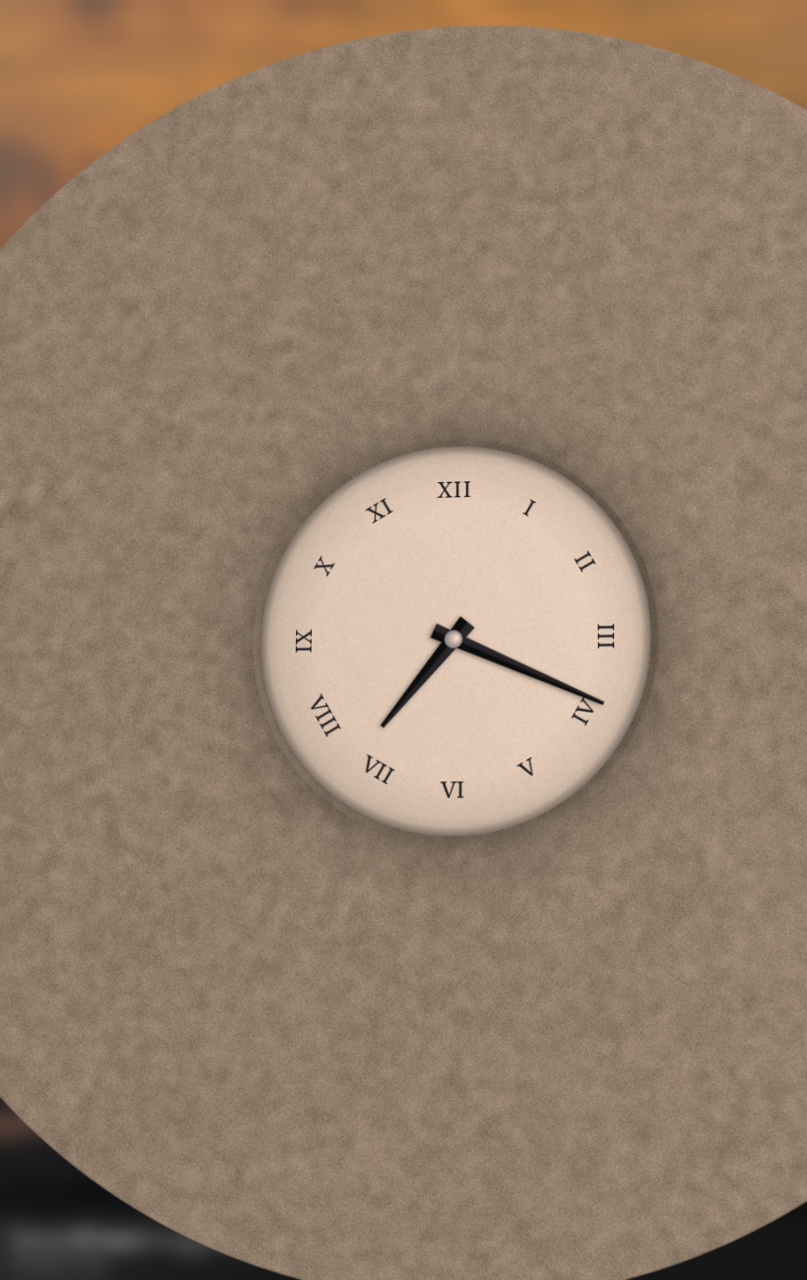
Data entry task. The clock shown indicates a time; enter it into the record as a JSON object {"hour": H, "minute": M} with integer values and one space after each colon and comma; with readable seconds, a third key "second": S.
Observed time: {"hour": 7, "minute": 19}
